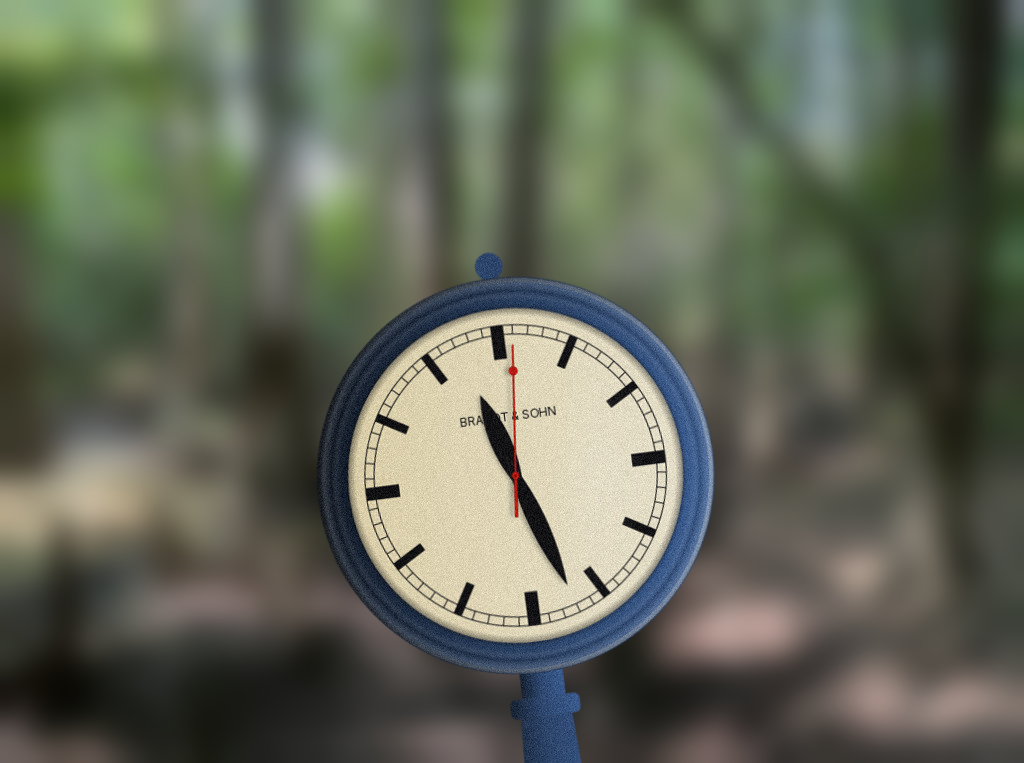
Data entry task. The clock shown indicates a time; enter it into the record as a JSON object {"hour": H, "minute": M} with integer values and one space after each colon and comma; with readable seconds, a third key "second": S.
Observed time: {"hour": 11, "minute": 27, "second": 1}
